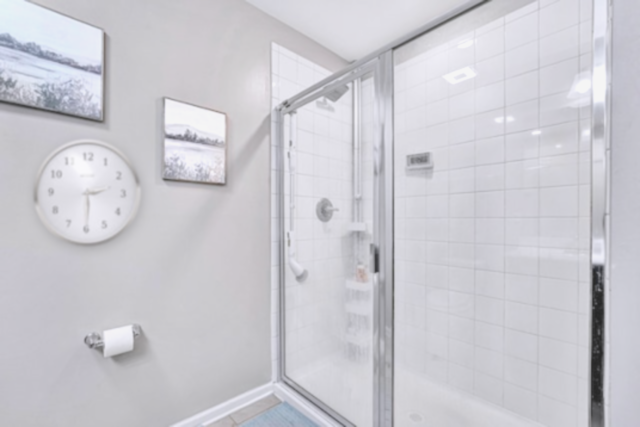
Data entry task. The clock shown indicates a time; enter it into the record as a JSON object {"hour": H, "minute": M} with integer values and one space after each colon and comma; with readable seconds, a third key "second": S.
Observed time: {"hour": 2, "minute": 30}
